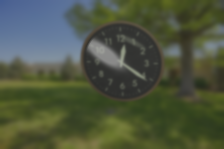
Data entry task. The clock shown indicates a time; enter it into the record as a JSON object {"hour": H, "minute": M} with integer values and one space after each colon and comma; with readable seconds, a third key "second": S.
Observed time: {"hour": 12, "minute": 21}
